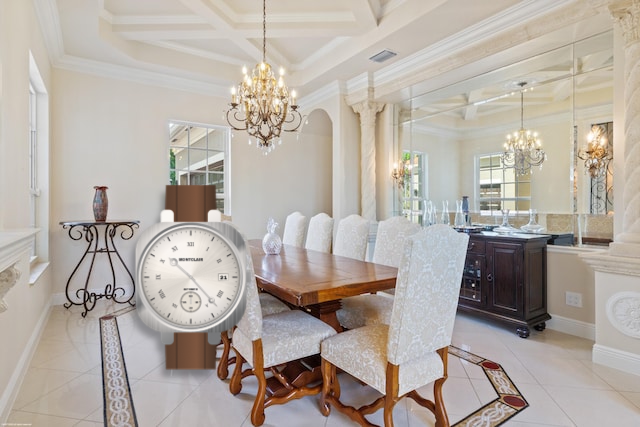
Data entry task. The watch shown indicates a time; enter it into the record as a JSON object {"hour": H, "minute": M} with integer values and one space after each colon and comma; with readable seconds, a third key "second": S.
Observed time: {"hour": 10, "minute": 23}
